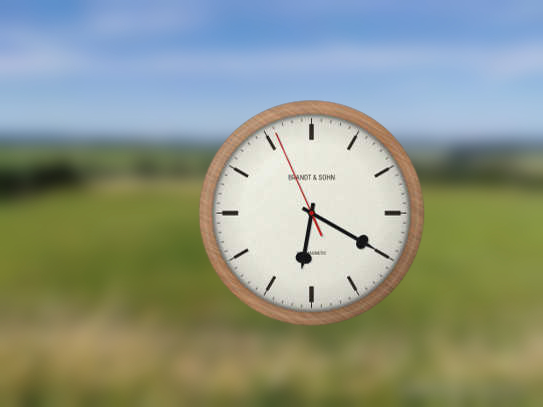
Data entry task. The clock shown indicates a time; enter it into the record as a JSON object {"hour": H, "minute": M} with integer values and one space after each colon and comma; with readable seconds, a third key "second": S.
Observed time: {"hour": 6, "minute": 19, "second": 56}
